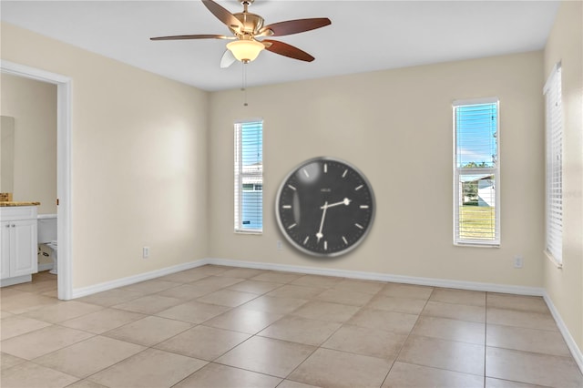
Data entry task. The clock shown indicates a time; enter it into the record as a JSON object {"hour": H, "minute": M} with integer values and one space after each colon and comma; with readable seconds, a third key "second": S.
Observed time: {"hour": 2, "minute": 32}
